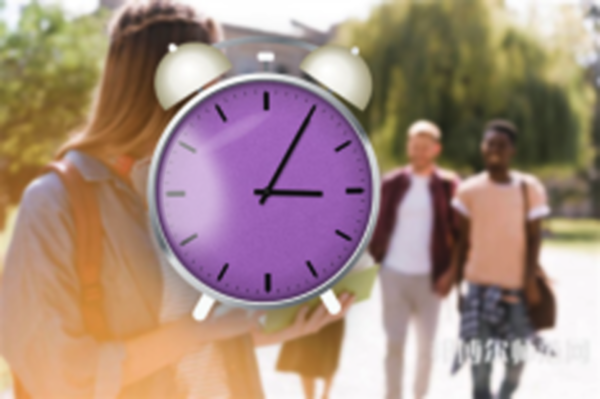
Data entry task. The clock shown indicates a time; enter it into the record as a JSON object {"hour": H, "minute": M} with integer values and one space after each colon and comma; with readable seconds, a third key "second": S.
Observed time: {"hour": 3, "minute": 5}
